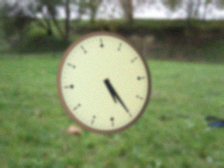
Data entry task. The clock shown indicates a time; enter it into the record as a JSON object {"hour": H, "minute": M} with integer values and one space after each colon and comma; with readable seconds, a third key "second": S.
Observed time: {"hour": 5, "minute": 25}
